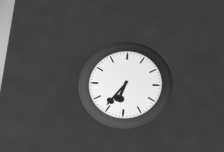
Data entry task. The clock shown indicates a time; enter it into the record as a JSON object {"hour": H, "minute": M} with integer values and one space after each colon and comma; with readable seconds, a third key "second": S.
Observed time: {"hour": 6, "minute": 36}
